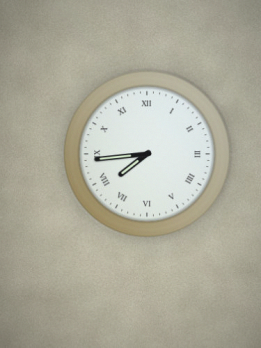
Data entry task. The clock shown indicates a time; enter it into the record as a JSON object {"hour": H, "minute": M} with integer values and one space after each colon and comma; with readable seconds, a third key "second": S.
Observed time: {"hour": 7, "minute": 44}
